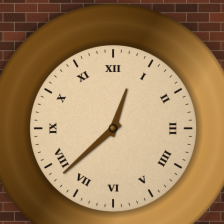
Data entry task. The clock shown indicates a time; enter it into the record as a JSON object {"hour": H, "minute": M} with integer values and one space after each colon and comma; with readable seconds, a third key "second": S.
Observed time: {"hour": 12, "minute": 38}
